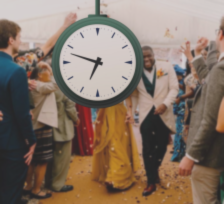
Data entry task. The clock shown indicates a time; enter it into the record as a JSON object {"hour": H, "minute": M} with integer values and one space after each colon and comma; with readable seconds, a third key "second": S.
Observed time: {"hour": 6, "minute": 48}
